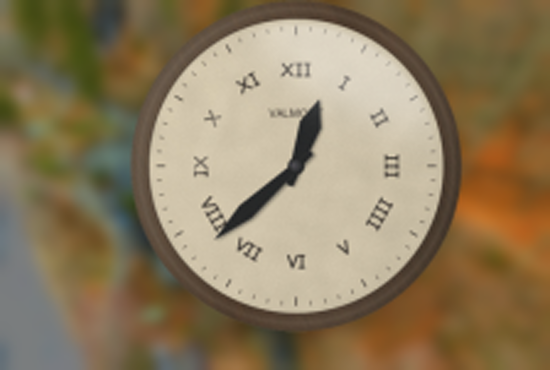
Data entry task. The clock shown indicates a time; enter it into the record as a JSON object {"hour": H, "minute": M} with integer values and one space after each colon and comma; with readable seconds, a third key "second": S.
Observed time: {"hour": 12, "minute": 38}
